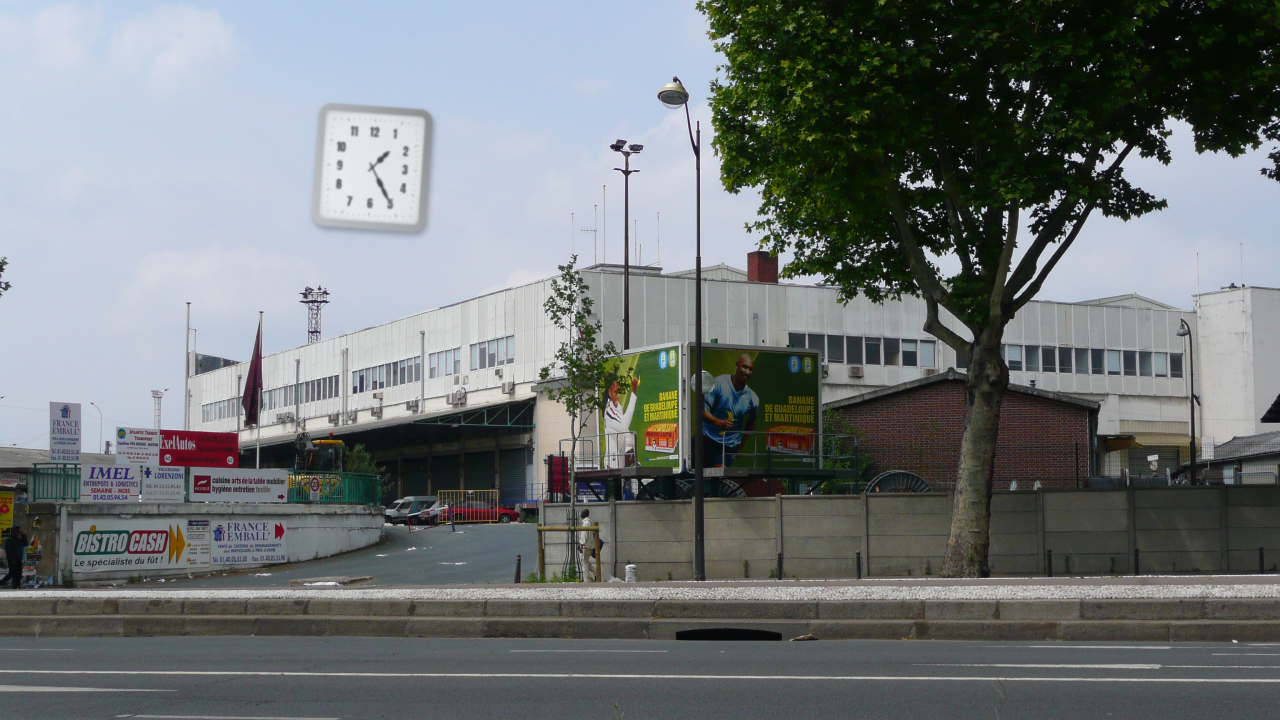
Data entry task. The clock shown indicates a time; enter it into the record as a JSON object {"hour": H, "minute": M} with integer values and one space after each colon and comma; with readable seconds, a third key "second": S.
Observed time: {"hour": 1, "minute": 25}
